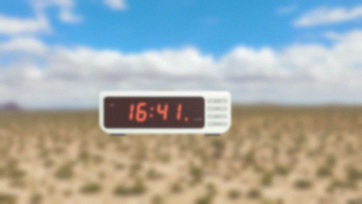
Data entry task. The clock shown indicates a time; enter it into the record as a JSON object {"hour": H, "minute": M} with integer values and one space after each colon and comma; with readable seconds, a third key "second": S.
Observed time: {"hour": 16, "minute": 41}
